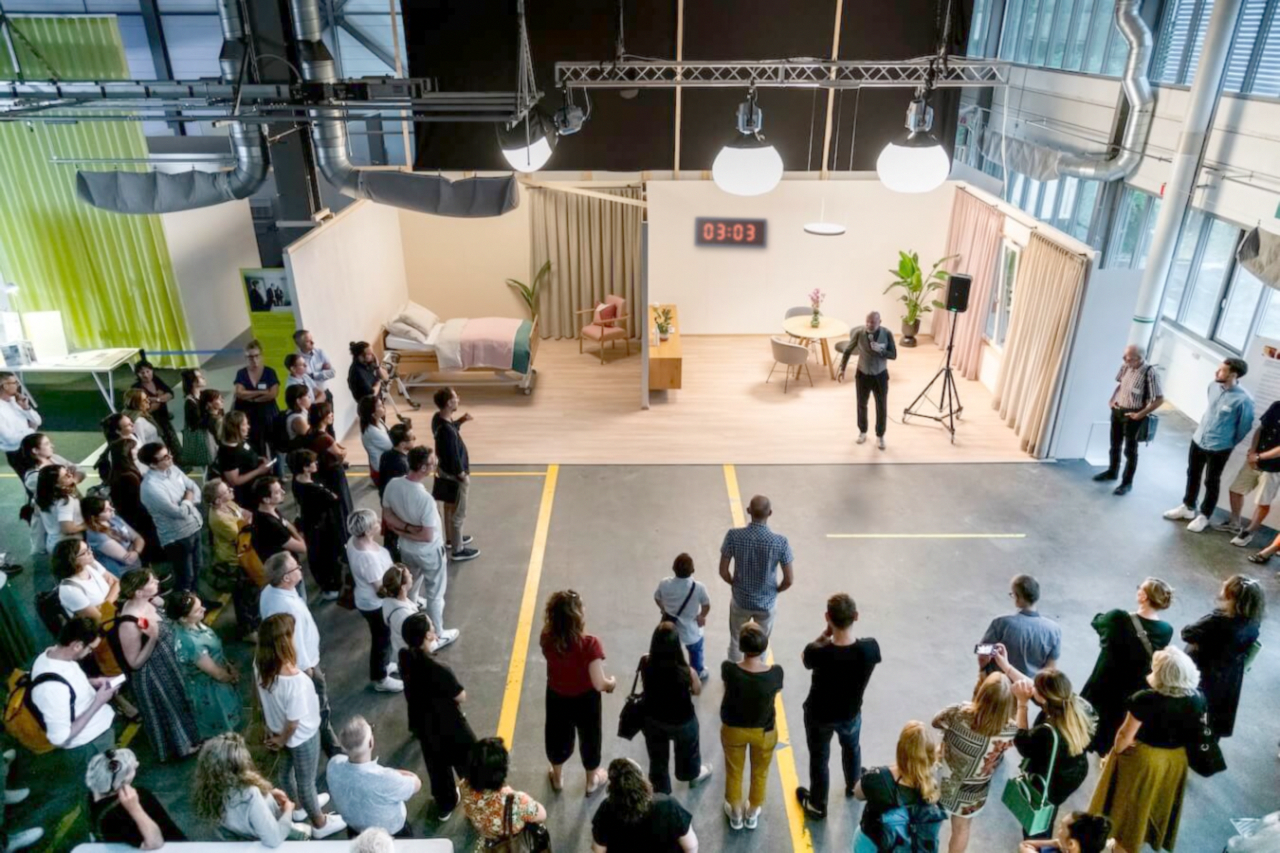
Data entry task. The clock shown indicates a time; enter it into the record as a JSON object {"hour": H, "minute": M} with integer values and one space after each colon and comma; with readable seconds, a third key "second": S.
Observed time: {"hour": 3, "minute": 3}
